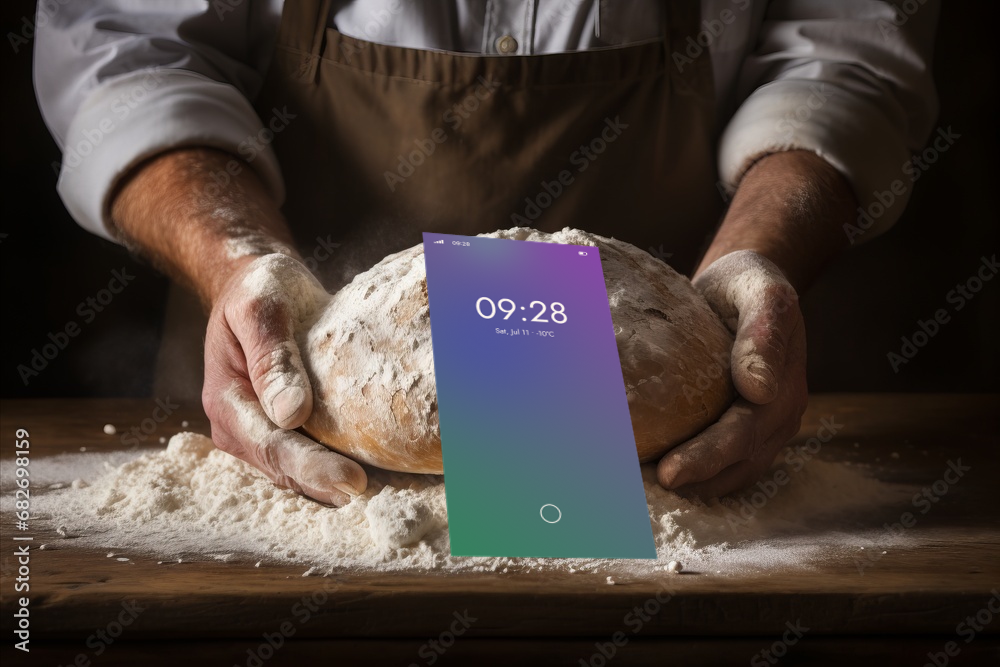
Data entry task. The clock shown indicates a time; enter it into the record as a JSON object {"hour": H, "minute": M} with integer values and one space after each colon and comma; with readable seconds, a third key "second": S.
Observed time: {"hour": 9, "minute": 28}
